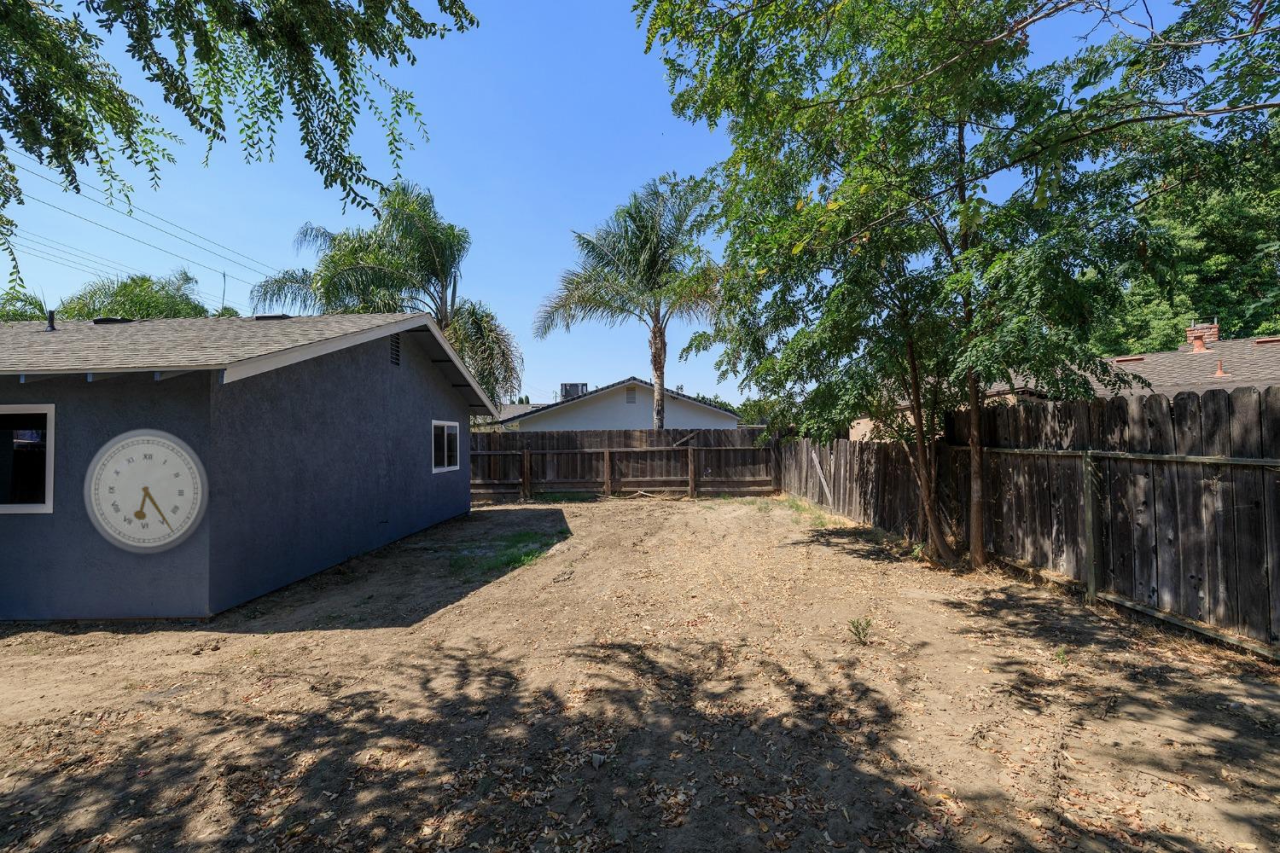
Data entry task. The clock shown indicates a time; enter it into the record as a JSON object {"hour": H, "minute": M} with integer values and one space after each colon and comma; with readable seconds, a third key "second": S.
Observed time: {"hour": 6, "minute": 24}
